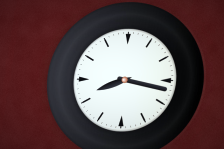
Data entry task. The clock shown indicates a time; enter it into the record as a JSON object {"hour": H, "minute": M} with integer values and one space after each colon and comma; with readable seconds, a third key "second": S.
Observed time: {"hour": 8, "minute": 17}
